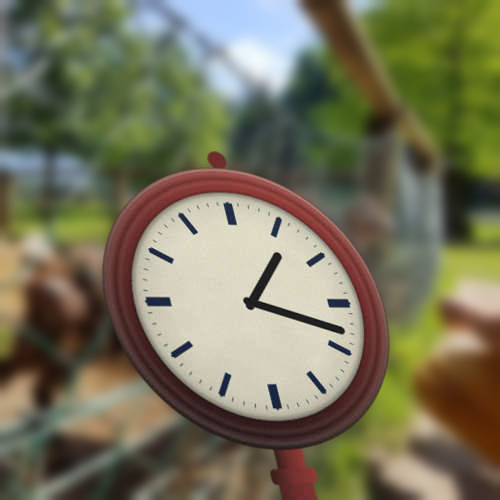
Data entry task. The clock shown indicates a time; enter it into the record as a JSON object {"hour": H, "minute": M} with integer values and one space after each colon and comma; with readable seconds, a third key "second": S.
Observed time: {"hour": 1, "minute": 18}
